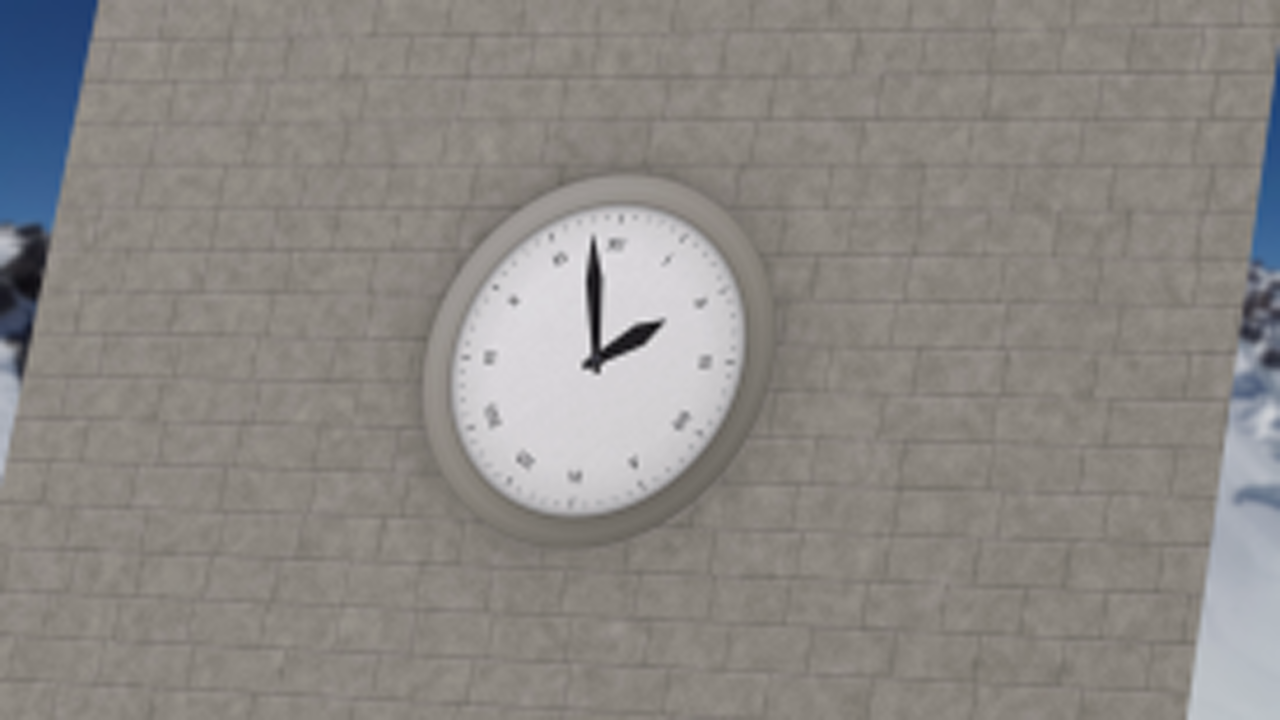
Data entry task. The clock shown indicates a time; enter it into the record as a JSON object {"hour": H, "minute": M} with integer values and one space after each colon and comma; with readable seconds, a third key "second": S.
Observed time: {"hour": 1, "minute": 58}
